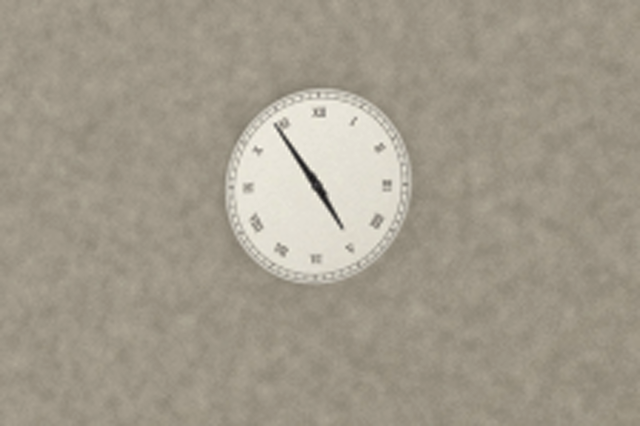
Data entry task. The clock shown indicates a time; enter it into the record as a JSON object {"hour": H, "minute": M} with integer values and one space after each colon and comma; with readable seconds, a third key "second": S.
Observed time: {"hour": 4, "minute": 54}
